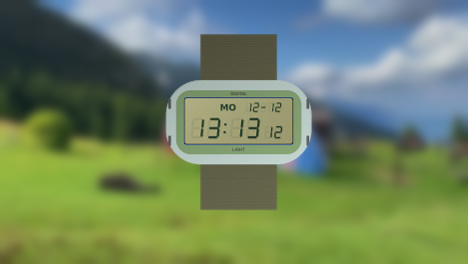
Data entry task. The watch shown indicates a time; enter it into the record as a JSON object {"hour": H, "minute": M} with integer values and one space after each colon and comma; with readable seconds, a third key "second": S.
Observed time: {"hour": 13, "minute": 13, "second": 12}
